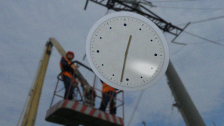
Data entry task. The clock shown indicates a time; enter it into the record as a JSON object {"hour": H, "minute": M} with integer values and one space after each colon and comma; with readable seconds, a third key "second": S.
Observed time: {"hour": 12, "minute": 32}
